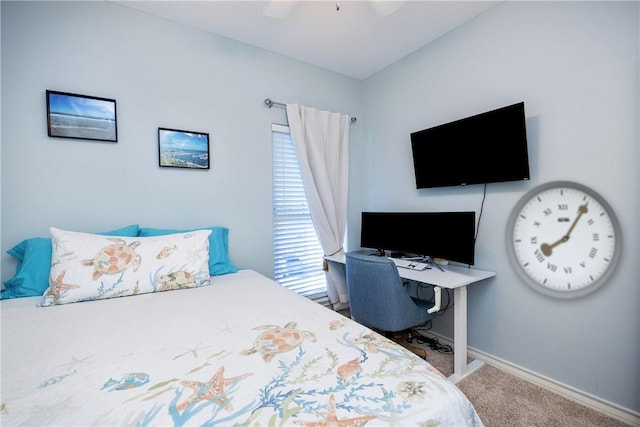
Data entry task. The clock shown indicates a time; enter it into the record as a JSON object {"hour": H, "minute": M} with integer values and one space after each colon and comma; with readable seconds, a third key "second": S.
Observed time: {"hour": 8, "minute": 6}
